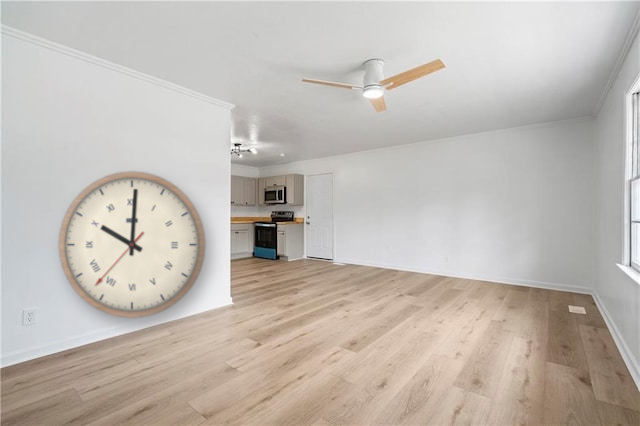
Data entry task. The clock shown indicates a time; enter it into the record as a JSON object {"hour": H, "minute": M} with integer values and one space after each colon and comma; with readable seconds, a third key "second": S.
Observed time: {"hour": 10, "minute": 0, "second": 37}
